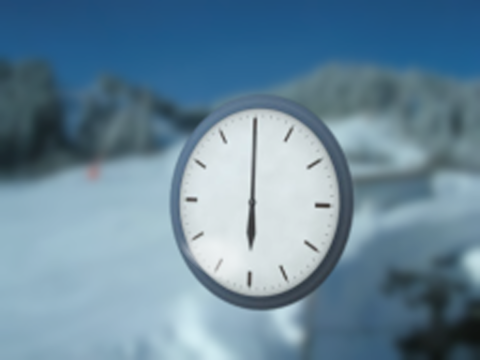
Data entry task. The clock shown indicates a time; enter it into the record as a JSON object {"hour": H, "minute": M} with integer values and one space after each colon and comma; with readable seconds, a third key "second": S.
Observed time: {"hour": 6, "minute": 0}
